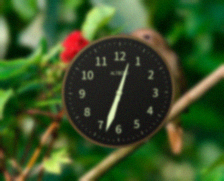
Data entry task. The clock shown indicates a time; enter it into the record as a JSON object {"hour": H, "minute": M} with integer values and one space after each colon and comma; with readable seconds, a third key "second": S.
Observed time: {"hour": 12, "minute": 33}
